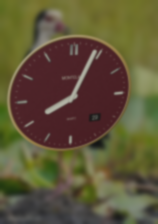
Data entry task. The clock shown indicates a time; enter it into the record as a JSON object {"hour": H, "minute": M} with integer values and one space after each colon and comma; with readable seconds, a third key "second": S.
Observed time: {"hour": 8, "minute": 4}
